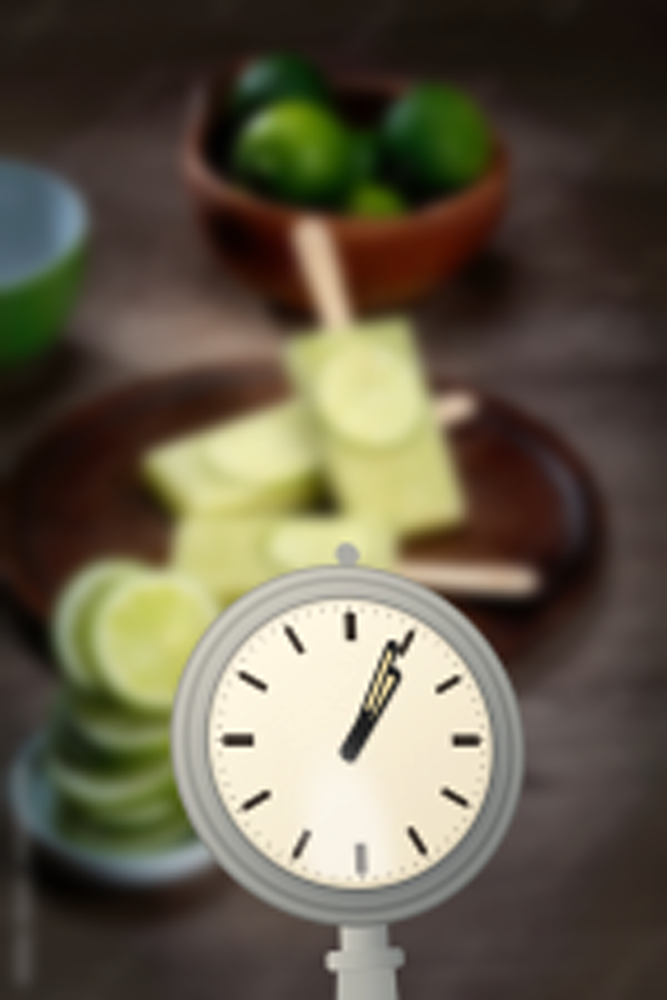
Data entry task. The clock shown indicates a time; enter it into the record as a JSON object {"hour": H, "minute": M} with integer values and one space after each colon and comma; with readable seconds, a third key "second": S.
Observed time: {"hour": 1, "minute": 4}
